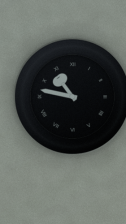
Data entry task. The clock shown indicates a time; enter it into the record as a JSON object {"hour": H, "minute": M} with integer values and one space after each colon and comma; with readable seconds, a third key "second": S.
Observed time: {"hour": 10, "minute": 47}
